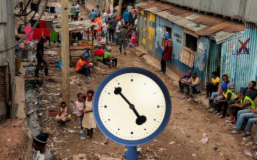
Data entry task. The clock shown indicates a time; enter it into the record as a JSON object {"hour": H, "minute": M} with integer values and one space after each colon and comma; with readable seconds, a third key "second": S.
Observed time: {"hour": 4, "minute": 53}
